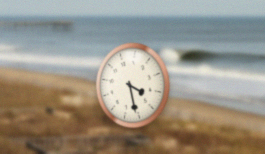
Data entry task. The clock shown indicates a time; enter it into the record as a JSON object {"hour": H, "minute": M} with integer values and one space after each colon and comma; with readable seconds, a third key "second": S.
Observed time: {"hour": 4, "minute": 31}
